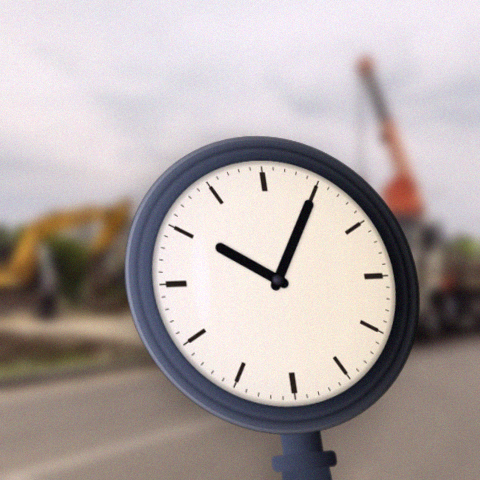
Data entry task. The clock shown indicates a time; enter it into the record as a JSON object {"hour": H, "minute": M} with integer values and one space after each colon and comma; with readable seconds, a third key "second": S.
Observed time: {"hour": 10, "minute": 5}
